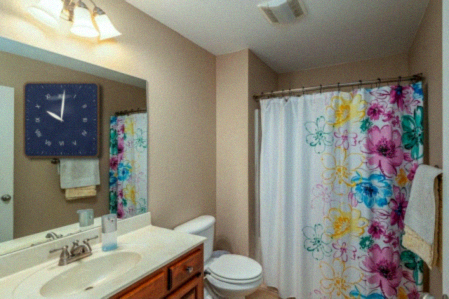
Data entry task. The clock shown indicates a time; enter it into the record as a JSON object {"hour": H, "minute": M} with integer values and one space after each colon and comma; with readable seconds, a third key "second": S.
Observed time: {"hour": 10, "minute": 1}
